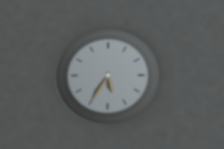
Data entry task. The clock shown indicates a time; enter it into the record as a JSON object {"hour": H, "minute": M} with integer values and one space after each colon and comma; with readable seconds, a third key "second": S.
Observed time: {"hour": 5, "minute": 35}
